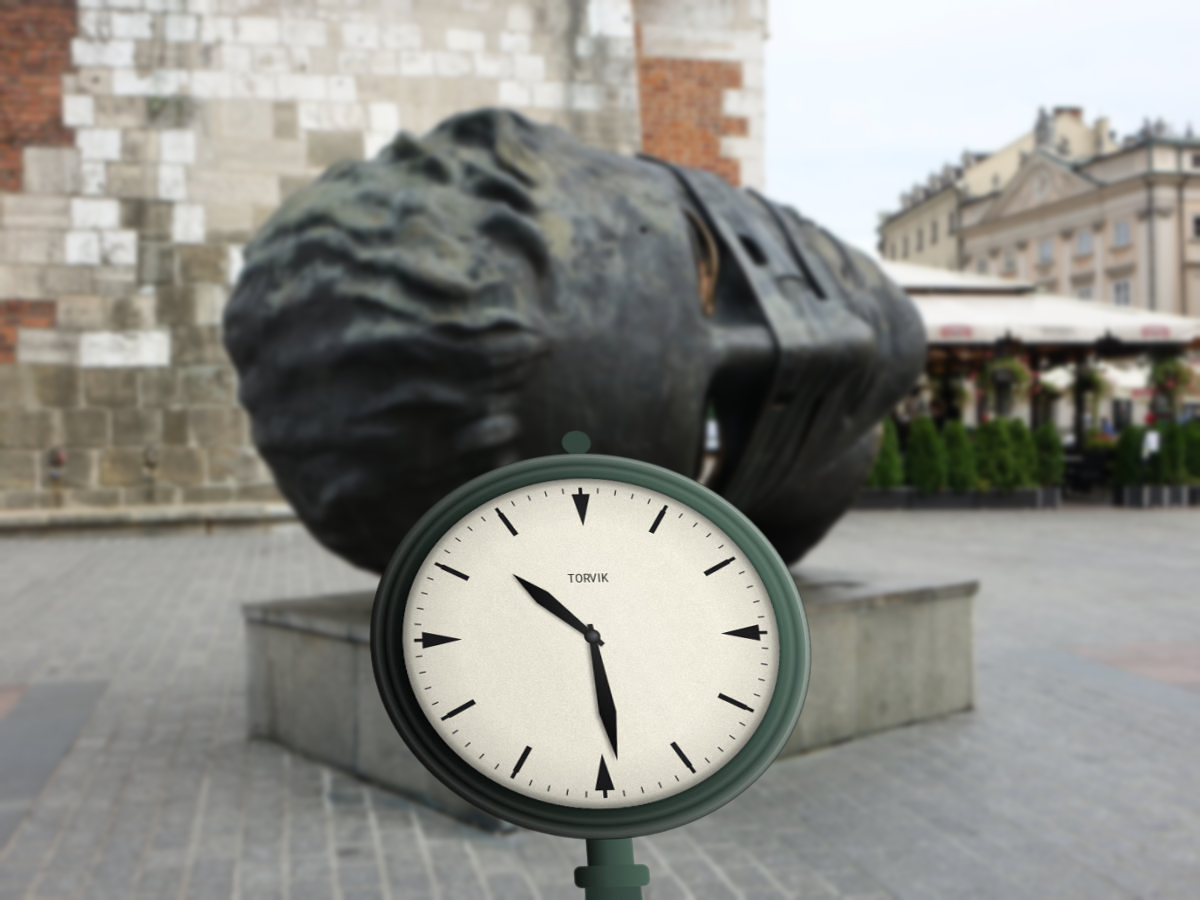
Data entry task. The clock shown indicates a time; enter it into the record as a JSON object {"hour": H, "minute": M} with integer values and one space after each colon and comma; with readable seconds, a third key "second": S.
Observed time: {"hour": 10, "minute": 29}
